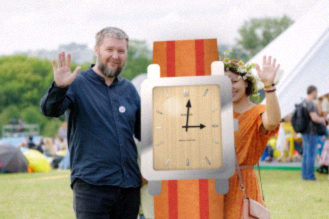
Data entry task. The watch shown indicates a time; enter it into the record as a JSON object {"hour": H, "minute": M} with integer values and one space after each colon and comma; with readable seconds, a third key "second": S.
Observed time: {"hour": 3, "minute": 1}
